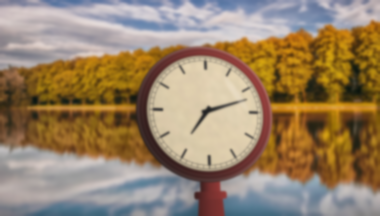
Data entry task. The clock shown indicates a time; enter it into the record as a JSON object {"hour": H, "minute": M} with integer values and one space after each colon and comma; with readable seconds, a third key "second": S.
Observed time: {"hour": 7, "minute": 12}
